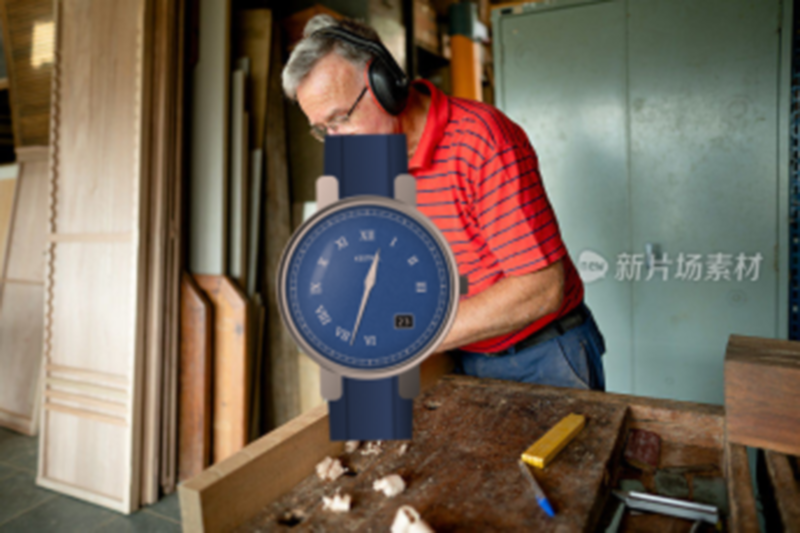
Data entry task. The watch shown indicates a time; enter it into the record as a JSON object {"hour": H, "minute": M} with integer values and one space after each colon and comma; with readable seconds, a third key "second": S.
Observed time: {"hour": 12, "minute": 33}
